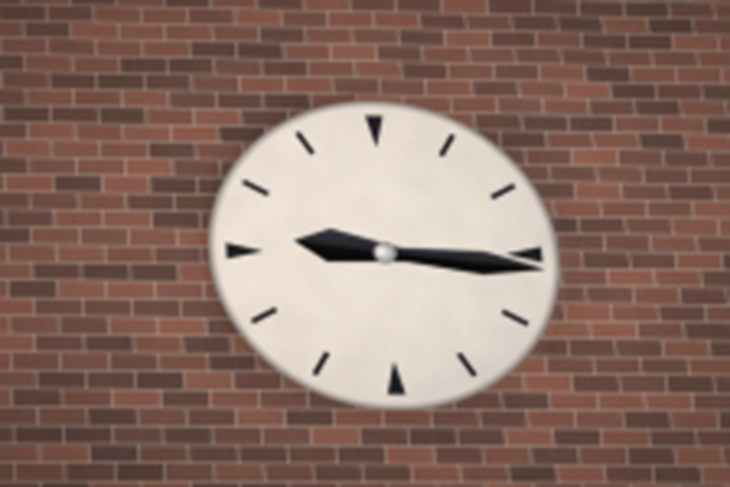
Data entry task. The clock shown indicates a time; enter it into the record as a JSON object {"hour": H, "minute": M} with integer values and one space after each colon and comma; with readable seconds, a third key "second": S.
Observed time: {"hour": 9, "minute": 16}
